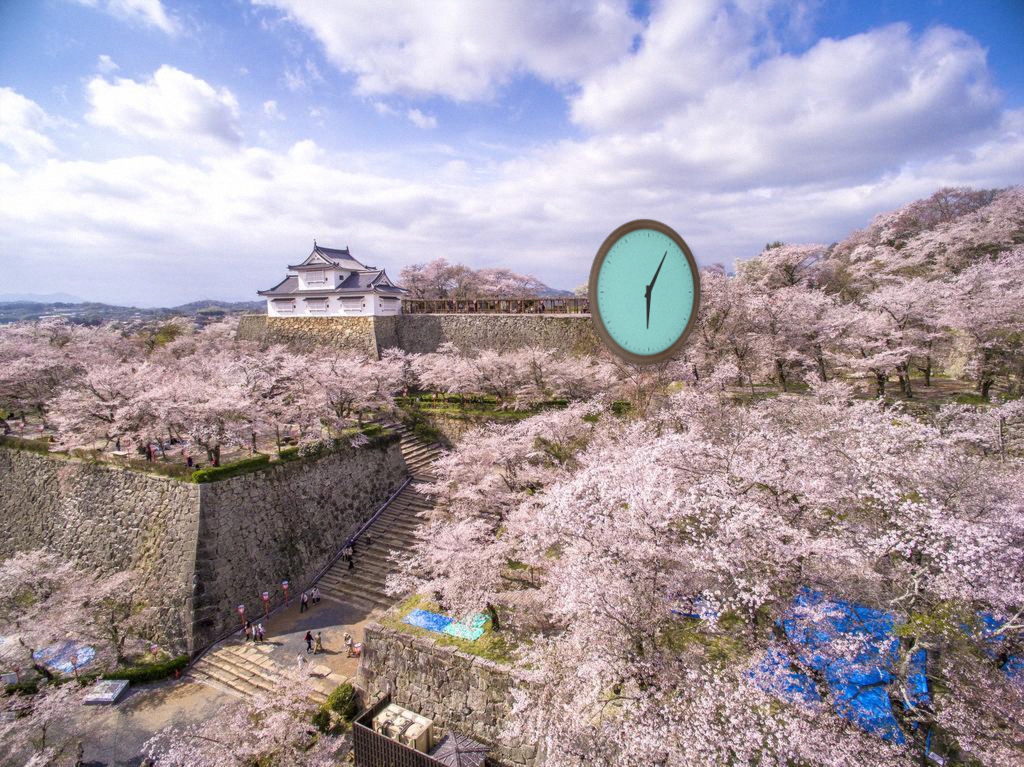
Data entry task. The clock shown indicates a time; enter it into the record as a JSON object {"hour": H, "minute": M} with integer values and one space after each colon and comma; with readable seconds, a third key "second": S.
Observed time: {"hour": 6, "minute": 5}
